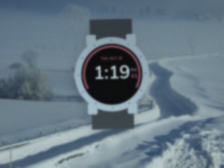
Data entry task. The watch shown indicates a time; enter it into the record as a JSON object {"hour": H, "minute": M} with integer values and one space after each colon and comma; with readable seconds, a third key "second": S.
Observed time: {"hour": 1, "minute": 19}
